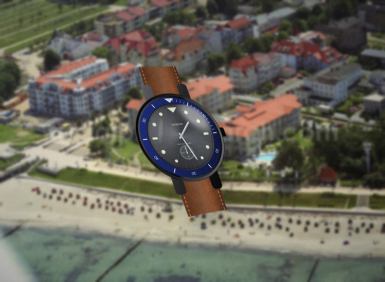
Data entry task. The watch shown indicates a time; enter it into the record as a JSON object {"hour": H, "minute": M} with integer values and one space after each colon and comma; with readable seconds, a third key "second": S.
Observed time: {"hour": 1, "minute": 27}
